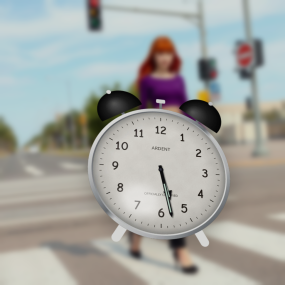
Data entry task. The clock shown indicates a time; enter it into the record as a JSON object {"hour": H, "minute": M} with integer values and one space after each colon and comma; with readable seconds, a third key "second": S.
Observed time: {"hour": 5, "minute": 28}
